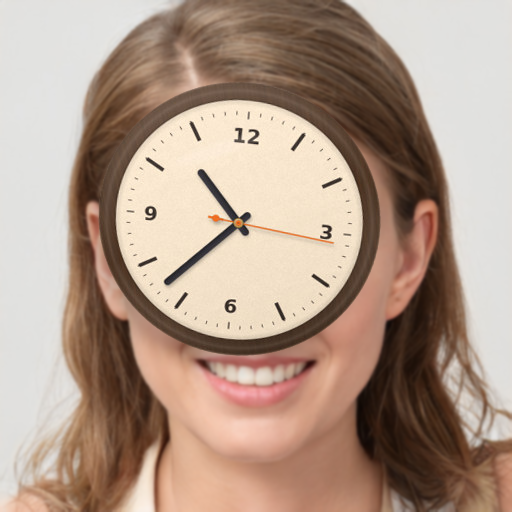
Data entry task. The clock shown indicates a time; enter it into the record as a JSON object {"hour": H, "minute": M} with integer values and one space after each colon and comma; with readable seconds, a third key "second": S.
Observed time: {"hour": 10, "minute": 37, "second": 16}
